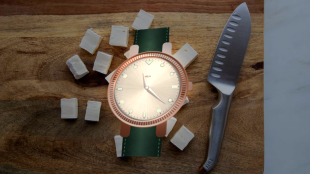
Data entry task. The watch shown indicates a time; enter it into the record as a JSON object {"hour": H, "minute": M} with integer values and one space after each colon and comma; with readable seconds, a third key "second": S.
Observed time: {"hour": 11, "minute": 22}
